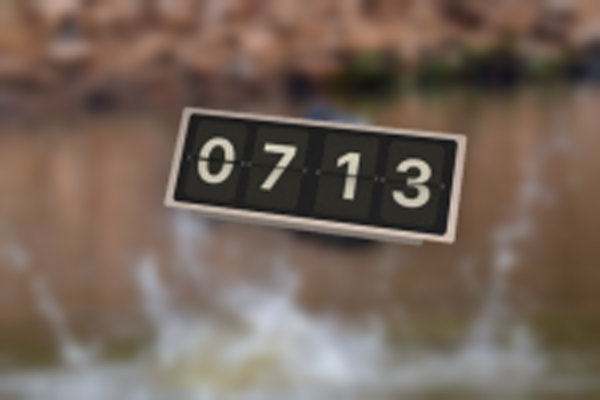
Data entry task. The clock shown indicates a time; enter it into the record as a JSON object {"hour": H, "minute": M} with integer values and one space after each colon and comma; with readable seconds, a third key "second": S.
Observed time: {"hour": 7, "minute": 13}
